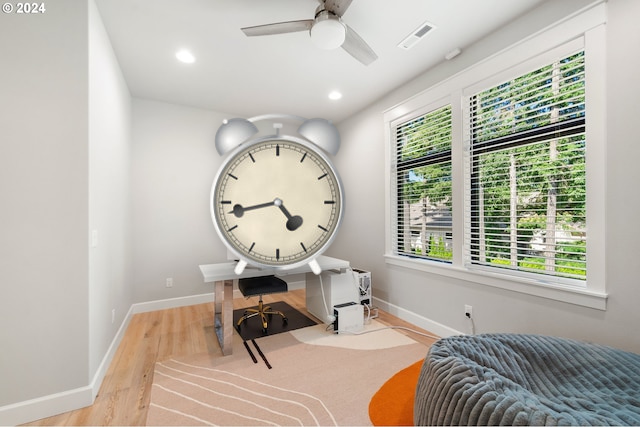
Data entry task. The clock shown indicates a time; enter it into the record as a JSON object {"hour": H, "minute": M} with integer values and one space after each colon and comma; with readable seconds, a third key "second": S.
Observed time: {"hour": 4, "minute": 43}
